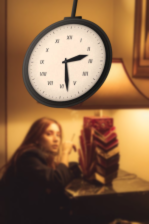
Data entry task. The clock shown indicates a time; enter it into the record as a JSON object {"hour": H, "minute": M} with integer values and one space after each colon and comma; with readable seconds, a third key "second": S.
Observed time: {"hour": 2, "minute": 28}
